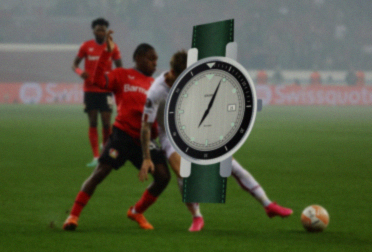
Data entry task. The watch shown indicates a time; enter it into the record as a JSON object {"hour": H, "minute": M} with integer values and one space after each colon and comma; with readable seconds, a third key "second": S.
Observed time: {"hour": 7, "minute": 4}
